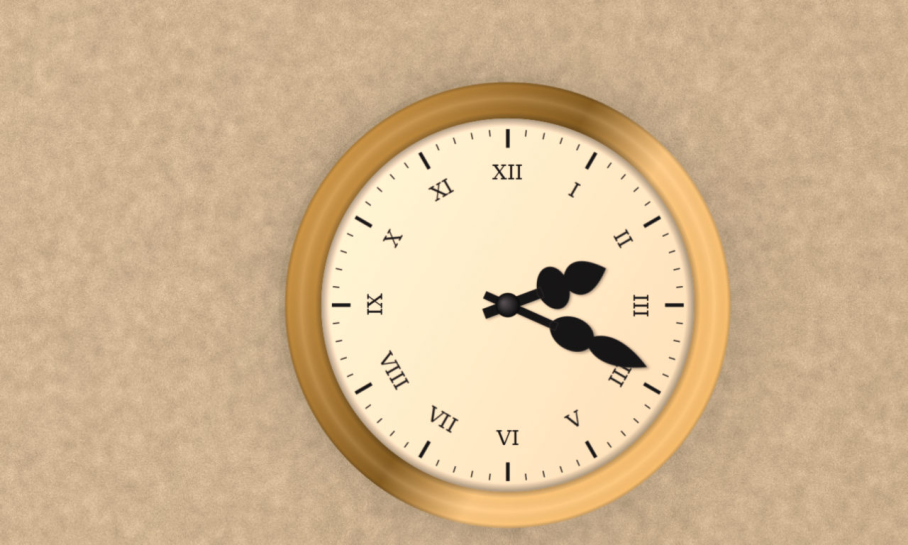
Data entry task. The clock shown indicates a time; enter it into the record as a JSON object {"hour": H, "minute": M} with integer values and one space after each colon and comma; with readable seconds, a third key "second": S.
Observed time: {"hour": 2, "minute": 19}
